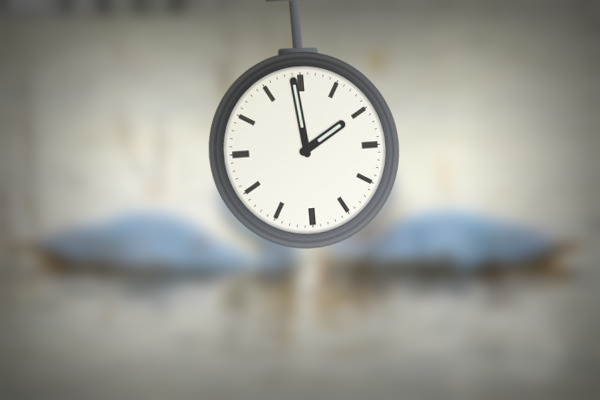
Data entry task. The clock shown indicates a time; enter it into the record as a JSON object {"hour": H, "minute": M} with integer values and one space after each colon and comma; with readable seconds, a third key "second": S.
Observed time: {"hour": 1, "minute": 59}
